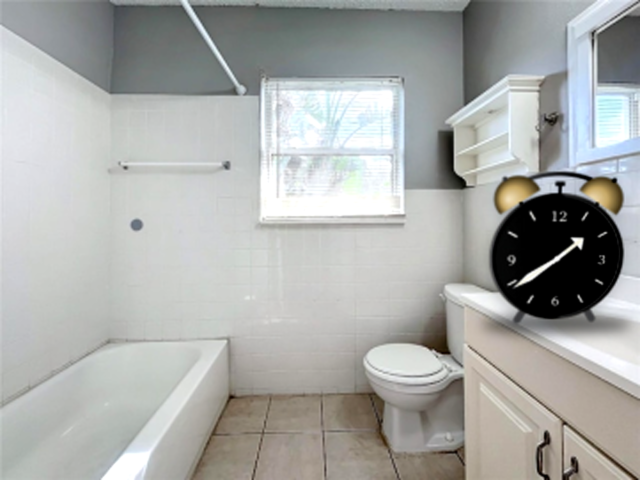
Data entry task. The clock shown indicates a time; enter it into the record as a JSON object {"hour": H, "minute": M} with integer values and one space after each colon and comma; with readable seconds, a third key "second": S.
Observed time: {"hour": 1, "minute": 39}
